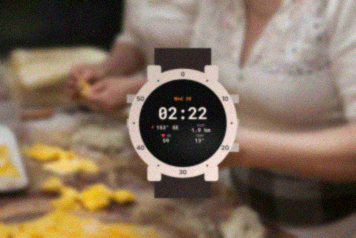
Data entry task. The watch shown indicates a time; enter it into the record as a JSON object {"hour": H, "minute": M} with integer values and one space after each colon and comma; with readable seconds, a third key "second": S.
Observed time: {"hour": 2, "minute": 22}
